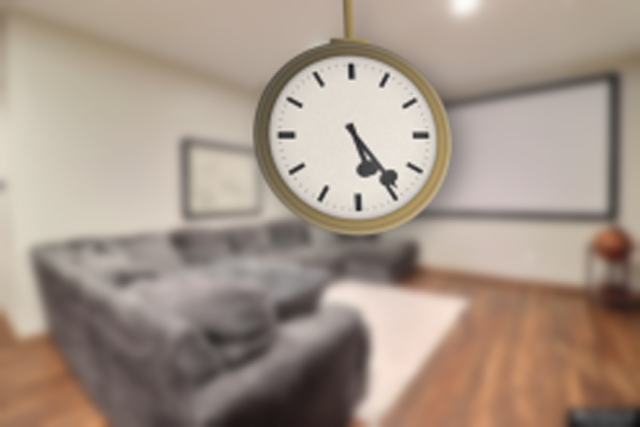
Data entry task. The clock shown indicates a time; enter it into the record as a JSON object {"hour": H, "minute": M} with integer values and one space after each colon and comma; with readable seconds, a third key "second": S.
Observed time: {"hour": 5, "minute": 24}
